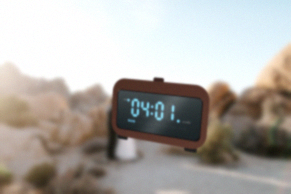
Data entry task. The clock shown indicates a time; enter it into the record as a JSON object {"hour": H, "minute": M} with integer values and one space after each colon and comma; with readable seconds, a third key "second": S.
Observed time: {"hour": 4, "minute": 1}
